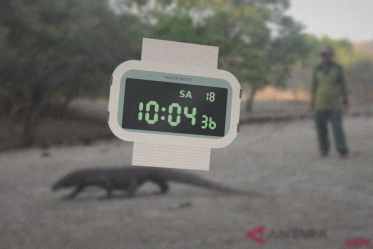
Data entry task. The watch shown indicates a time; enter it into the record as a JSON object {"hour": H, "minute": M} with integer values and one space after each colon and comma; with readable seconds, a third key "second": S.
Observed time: {"hour": 10, "minute": 4, "second": 36}
